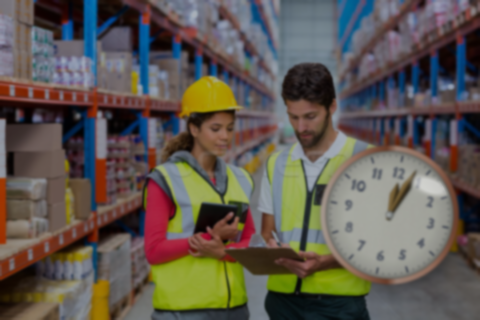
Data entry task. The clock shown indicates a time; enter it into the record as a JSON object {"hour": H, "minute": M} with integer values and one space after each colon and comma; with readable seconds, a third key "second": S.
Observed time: {"hour": 12, "minute": 3}
